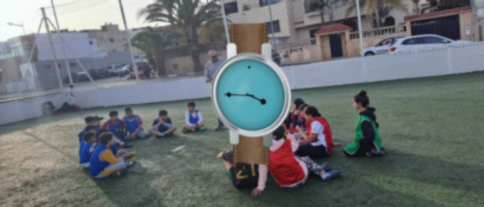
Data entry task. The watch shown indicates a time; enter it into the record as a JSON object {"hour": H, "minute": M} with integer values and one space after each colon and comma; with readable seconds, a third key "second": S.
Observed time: {"hour": 3, "minute": 45}
